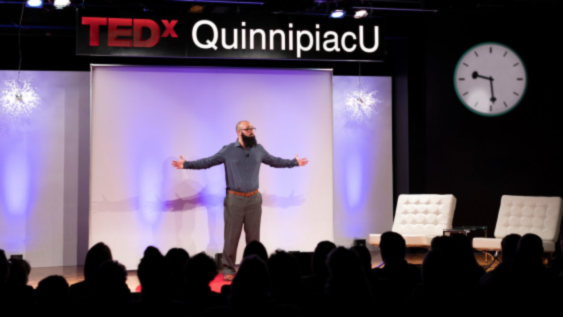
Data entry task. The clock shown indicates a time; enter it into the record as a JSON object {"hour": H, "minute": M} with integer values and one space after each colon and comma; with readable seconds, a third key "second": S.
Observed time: {"hour": 9, "minute": 29}
